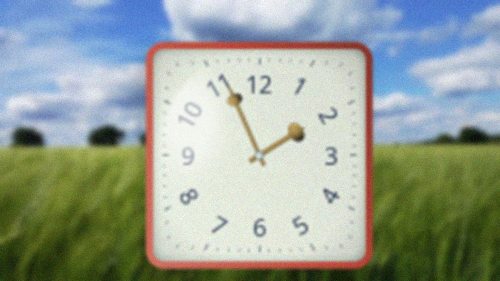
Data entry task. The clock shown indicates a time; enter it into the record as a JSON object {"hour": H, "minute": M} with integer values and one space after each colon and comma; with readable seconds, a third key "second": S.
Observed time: {"hour": 1, "minute": 56}
